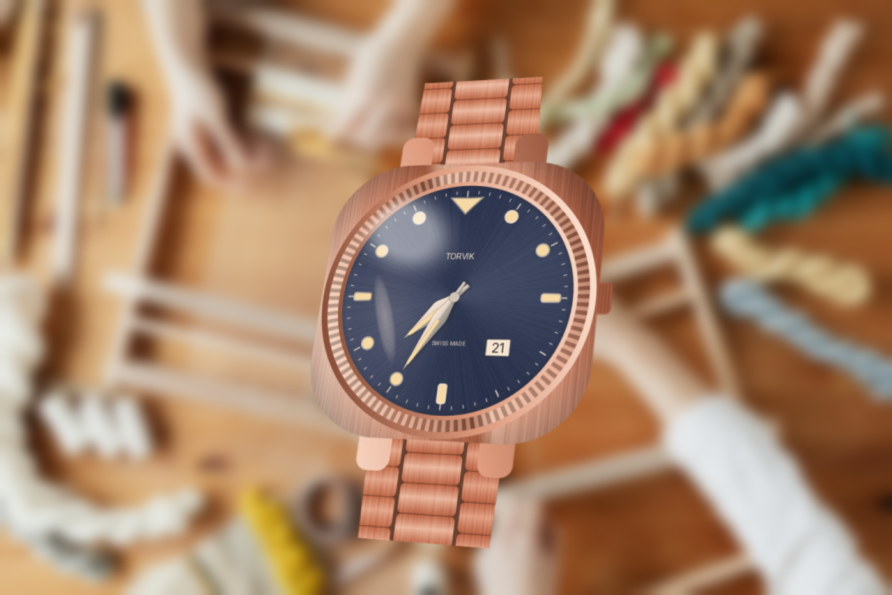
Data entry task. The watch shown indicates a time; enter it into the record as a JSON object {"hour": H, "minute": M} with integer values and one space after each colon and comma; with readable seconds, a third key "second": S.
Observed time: {"hour": 7, "minute": 35}
